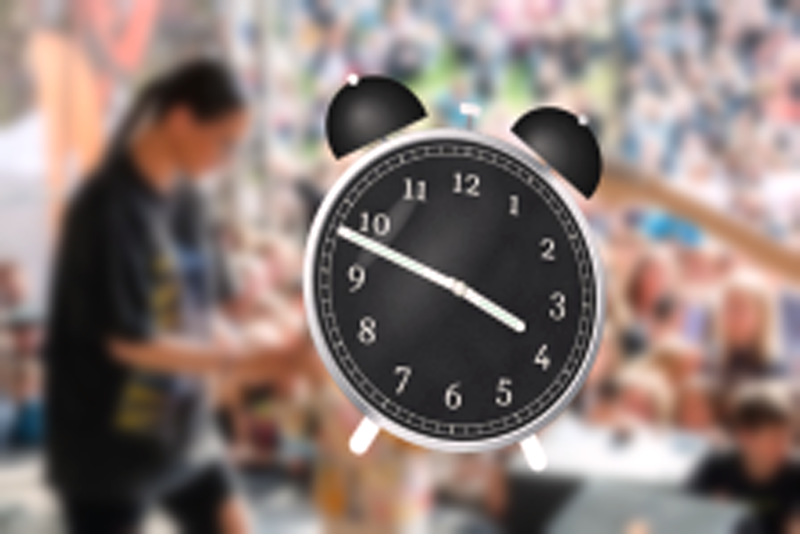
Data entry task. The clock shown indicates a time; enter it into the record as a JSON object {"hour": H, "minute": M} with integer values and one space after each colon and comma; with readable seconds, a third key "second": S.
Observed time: {"hour": 3, "minute": 48}
